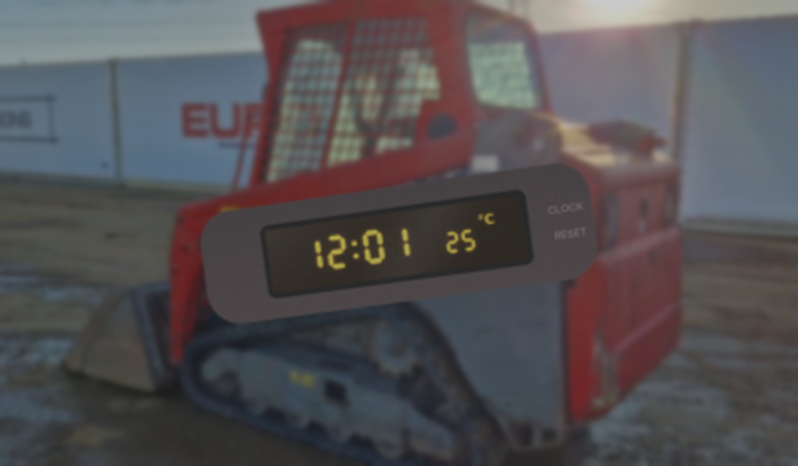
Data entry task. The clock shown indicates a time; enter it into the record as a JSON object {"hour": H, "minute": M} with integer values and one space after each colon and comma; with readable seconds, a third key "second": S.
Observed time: {"hour": 12, "minute": 1}
